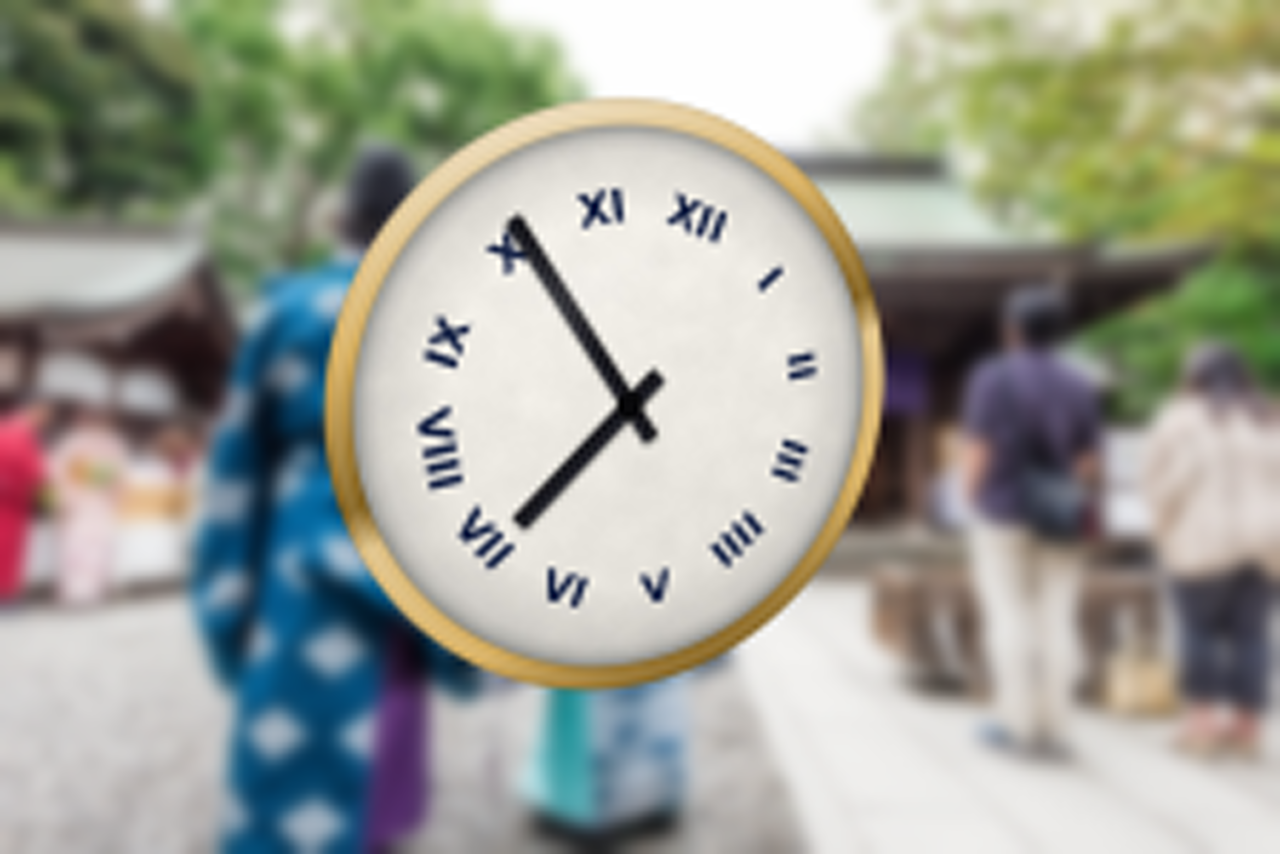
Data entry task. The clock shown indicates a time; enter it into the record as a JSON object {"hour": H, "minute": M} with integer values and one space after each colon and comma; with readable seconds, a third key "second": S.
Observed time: {"hour": 6, "minute": 51}
